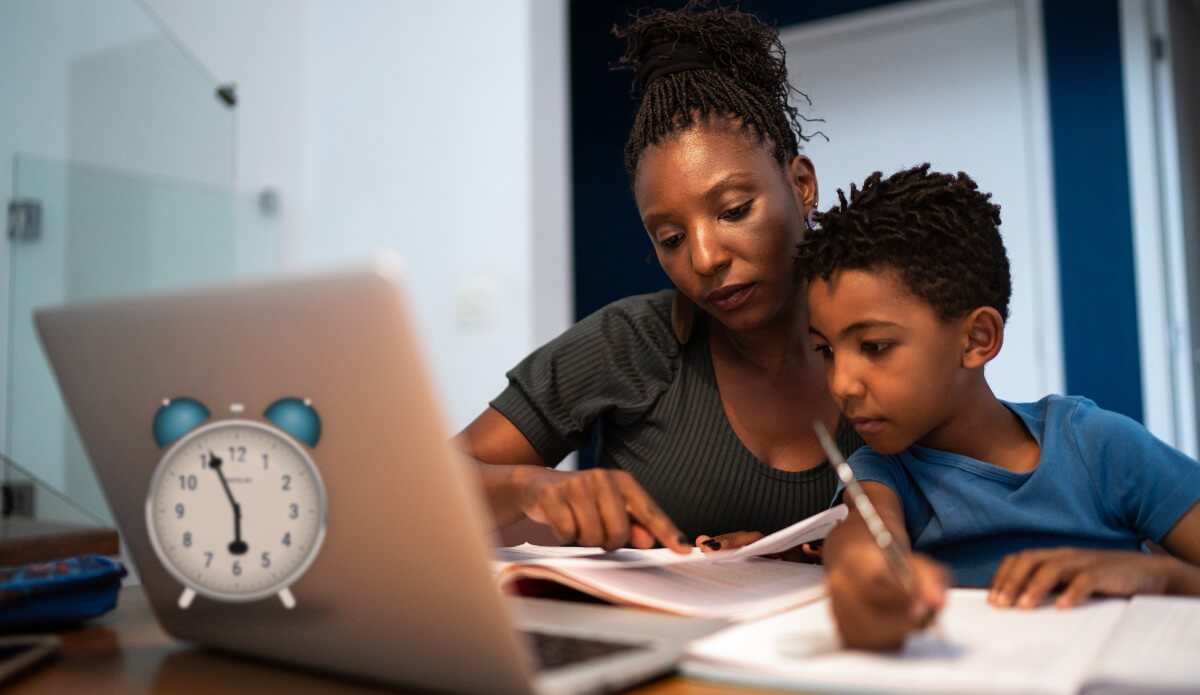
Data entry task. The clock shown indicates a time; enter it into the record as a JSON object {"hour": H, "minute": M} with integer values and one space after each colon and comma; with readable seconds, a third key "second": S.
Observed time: {"hour": 5, "minute": 56}
